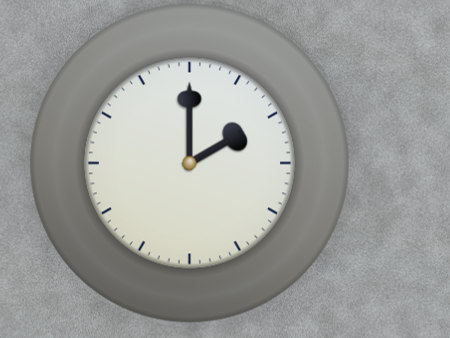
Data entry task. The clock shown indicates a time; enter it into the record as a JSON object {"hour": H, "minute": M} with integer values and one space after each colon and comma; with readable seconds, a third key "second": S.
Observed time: {"hour": 2, "minute": 0}
